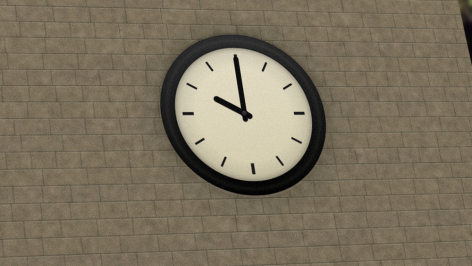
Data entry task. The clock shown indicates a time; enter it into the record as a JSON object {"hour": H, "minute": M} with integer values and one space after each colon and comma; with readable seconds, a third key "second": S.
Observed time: {"hour": 10, "minute": 0}
